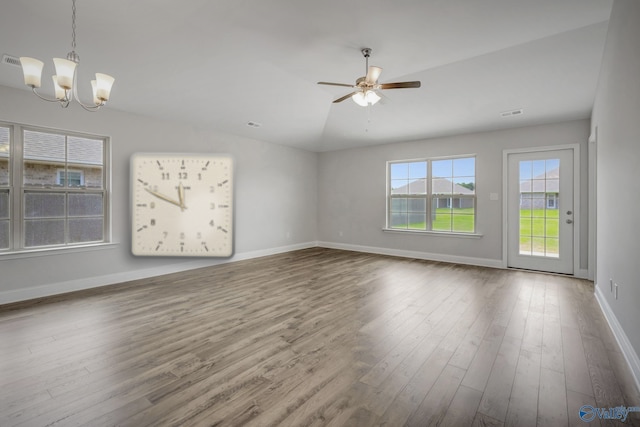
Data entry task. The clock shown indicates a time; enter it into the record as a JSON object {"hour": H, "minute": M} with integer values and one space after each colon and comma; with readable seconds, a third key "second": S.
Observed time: {"hour": 11, "minute": 49}
